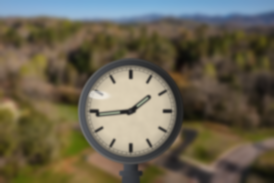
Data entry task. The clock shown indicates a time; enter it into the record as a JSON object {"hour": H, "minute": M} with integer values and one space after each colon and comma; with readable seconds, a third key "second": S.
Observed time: {"hour": 1, "minute": 44}
